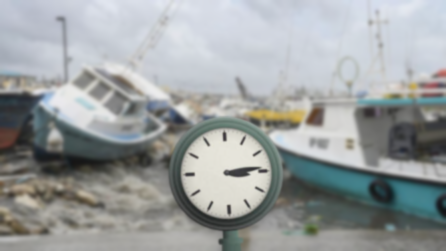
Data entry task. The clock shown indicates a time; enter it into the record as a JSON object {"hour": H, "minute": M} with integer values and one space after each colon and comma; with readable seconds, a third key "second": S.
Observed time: {"hour": 3, "minute": 14}
